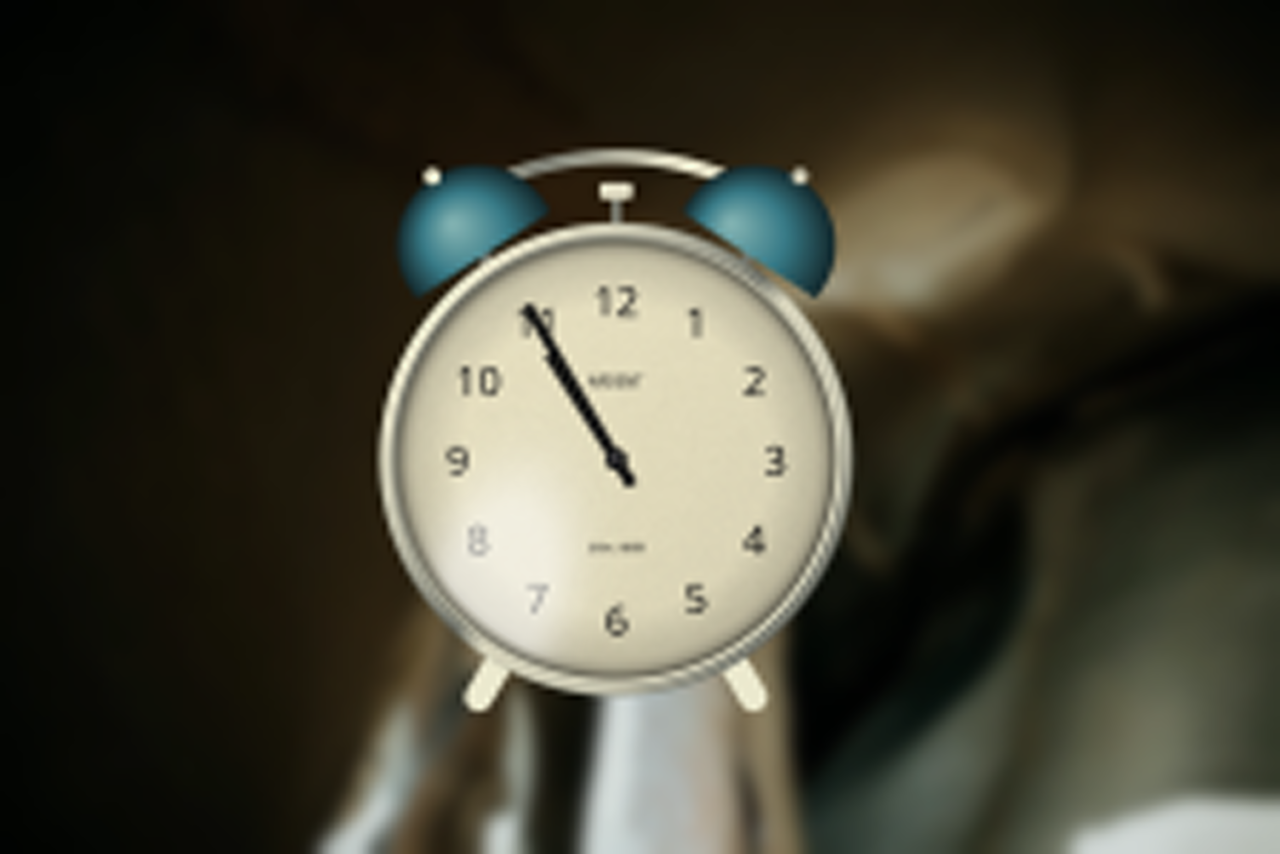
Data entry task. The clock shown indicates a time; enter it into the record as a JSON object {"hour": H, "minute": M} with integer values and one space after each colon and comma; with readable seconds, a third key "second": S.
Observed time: {"hour": 10, "minute": 55}
